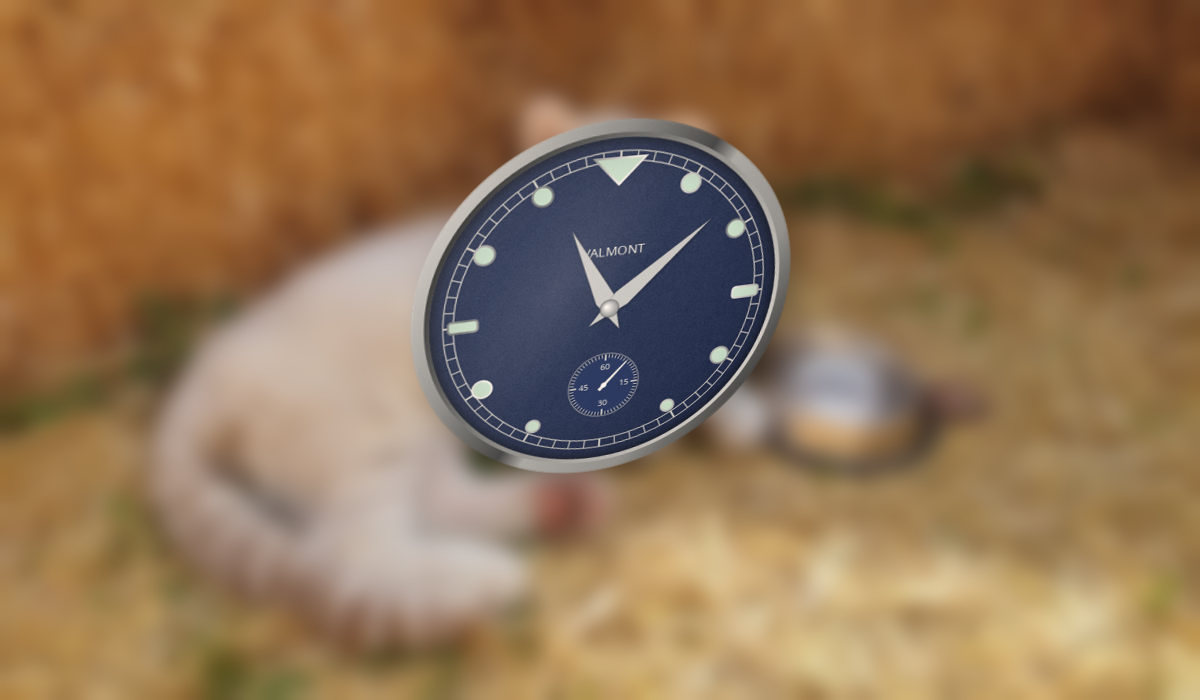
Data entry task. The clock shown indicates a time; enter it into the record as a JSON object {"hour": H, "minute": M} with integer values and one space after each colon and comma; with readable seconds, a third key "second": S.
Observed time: {"hour": 11, "minute": 8, "second": 7}
